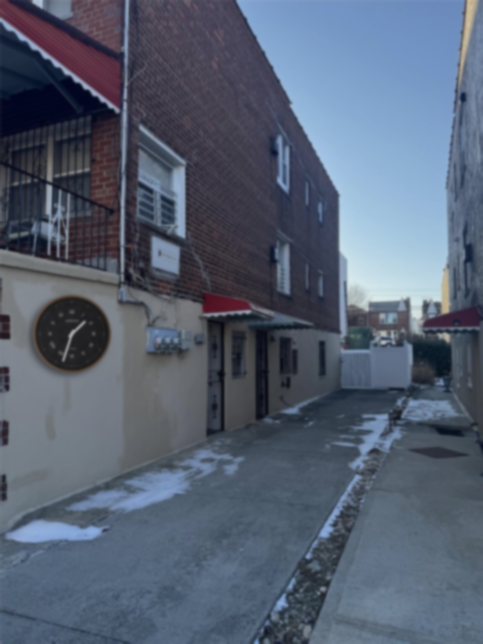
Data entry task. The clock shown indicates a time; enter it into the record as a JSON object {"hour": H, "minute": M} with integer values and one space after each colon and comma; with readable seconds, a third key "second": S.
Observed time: {"hour": 1, "minute": 33}
